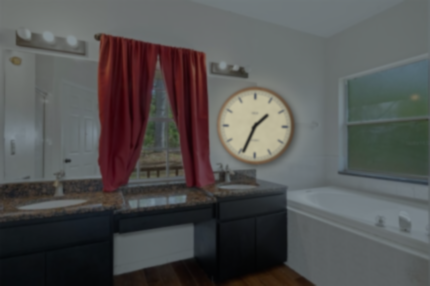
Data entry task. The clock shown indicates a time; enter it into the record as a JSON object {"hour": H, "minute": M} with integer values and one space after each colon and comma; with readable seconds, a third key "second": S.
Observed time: {"hour": 1, "minute": 34}
